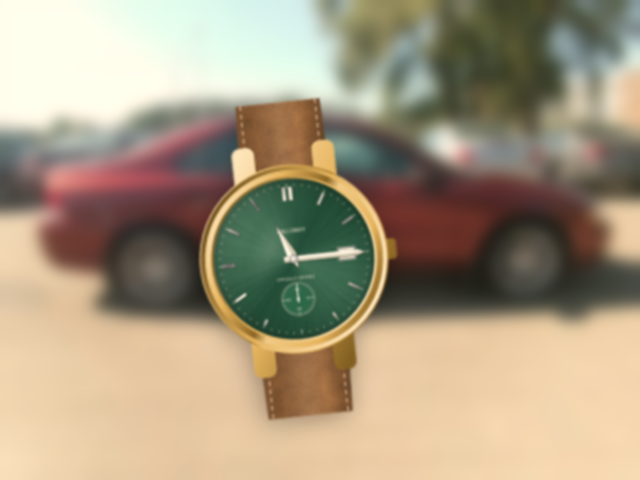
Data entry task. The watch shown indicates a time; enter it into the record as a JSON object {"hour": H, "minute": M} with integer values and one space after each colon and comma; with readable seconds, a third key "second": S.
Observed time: {"hour": 11, "minute": 15}
